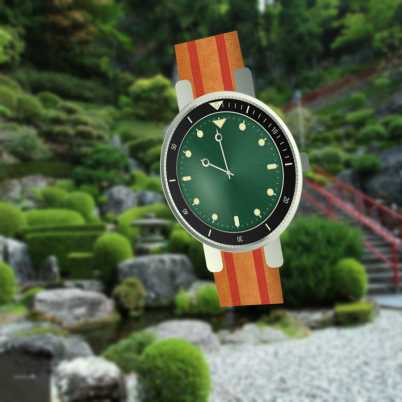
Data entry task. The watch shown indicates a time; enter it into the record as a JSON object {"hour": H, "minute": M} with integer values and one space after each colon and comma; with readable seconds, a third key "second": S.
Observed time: {"hour": 9, "minute": 59}
